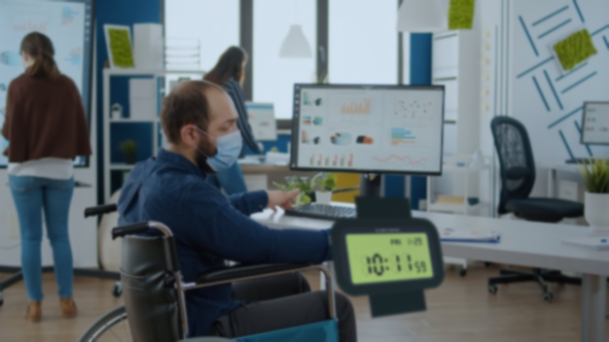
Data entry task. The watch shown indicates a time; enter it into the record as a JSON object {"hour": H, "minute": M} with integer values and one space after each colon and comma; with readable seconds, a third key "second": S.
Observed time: {"hour": 10, "minute": 11}
